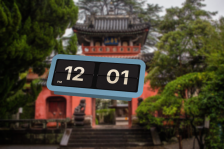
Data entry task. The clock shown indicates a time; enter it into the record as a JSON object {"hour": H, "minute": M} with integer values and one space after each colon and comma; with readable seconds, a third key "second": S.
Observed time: {"hour": 12, "minute": 1}
